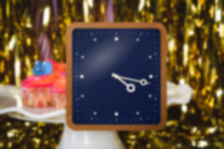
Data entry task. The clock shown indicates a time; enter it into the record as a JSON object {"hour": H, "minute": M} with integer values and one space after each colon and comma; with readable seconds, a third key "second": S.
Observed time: {"hour": 4, "minute": 17}
